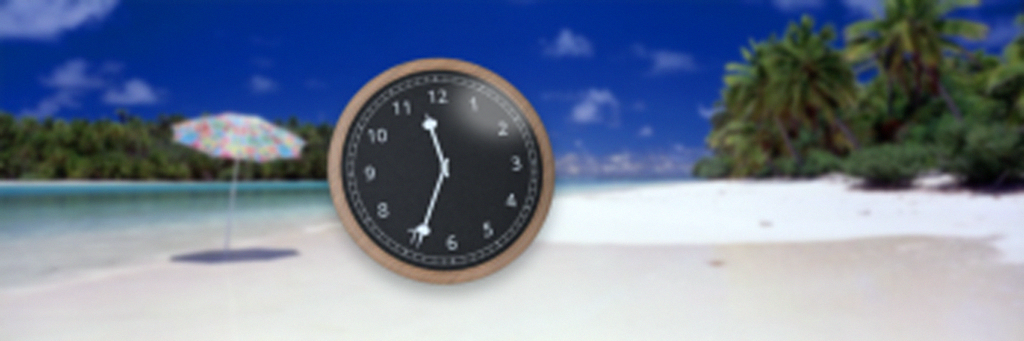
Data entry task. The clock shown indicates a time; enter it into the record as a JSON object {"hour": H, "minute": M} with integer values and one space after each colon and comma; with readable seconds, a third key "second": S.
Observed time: {"hour": 11, "minute": 34}
